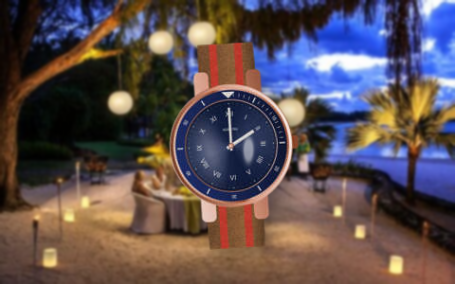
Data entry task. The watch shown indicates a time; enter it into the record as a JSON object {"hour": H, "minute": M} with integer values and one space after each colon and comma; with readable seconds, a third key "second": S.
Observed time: {"hour": 2, "minute": 0}
